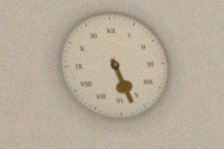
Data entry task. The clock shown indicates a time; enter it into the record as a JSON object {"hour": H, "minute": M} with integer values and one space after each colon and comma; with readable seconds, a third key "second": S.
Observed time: {"hour": 5, "minute": 27}
